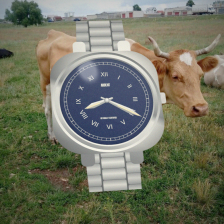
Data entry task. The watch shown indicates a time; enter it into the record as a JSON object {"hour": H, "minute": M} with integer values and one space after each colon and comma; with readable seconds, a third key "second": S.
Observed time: {"hour": 8, "minute": 20}
